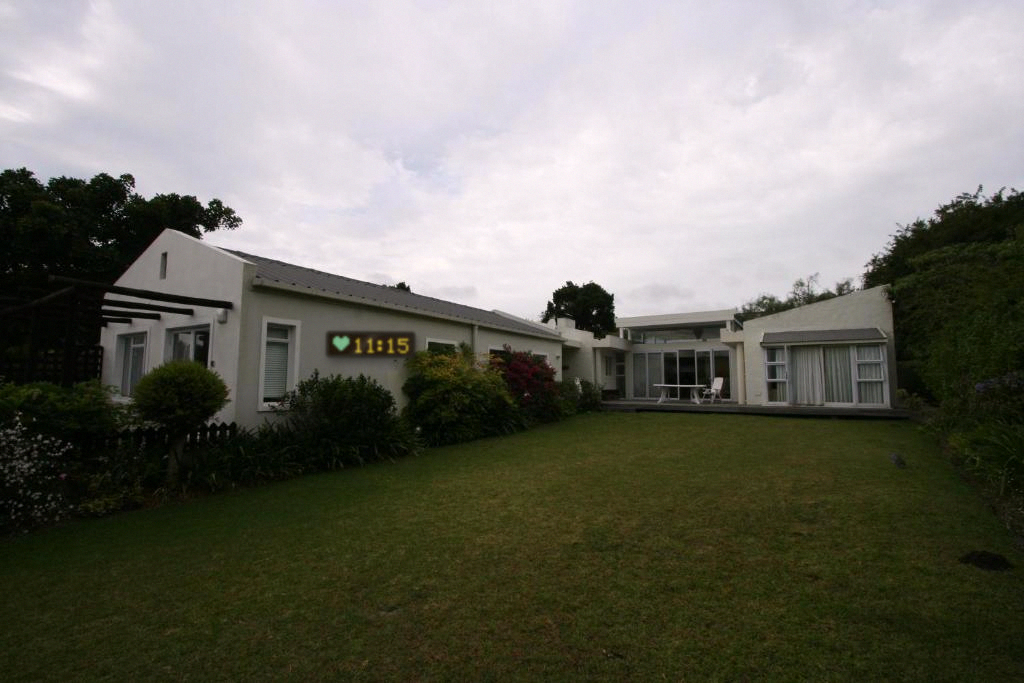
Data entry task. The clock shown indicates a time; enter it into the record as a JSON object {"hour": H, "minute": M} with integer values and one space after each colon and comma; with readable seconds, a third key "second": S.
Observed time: {"hour": 11, "minute": 15}
